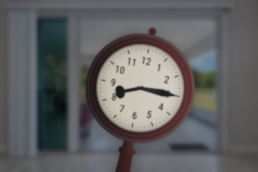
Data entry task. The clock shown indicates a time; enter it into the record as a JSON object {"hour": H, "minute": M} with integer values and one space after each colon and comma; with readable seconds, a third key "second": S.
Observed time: {"hour": 8, "minute": 15}
